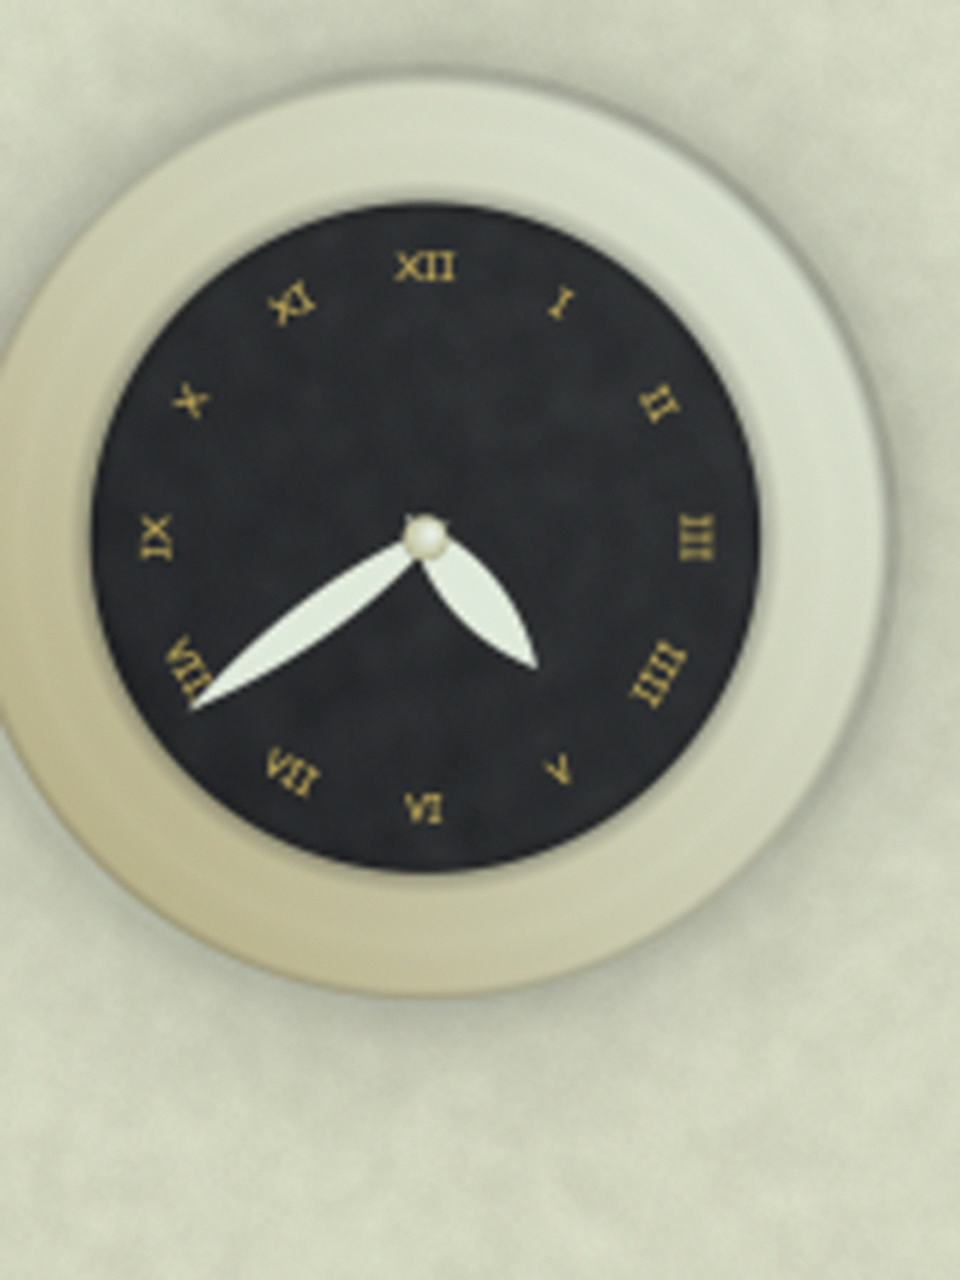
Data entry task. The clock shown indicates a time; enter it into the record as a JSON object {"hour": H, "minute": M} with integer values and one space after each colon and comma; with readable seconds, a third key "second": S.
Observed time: {"hour": 4, "minute": 39}
